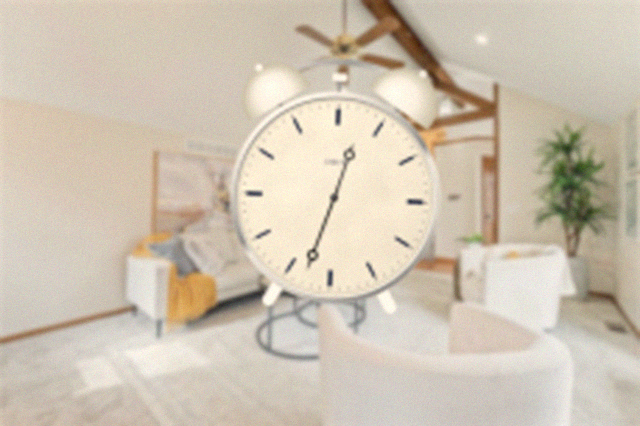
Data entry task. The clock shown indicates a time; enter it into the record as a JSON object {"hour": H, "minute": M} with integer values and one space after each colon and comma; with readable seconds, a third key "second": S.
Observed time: {"hour": 12, "minute": 33}
